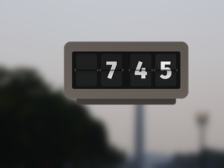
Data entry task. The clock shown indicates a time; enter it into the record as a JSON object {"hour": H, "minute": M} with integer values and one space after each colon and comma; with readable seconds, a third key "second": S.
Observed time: {"hour": 7, "minute": 45}
